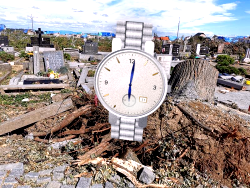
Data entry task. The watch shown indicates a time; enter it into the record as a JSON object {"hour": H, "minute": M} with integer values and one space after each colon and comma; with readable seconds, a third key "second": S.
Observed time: {"hour": 6, "minute": 1}
